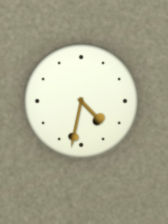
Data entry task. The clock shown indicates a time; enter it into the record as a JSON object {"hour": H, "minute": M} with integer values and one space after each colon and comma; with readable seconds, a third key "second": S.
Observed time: {"hour": 4, "minute": 32}
